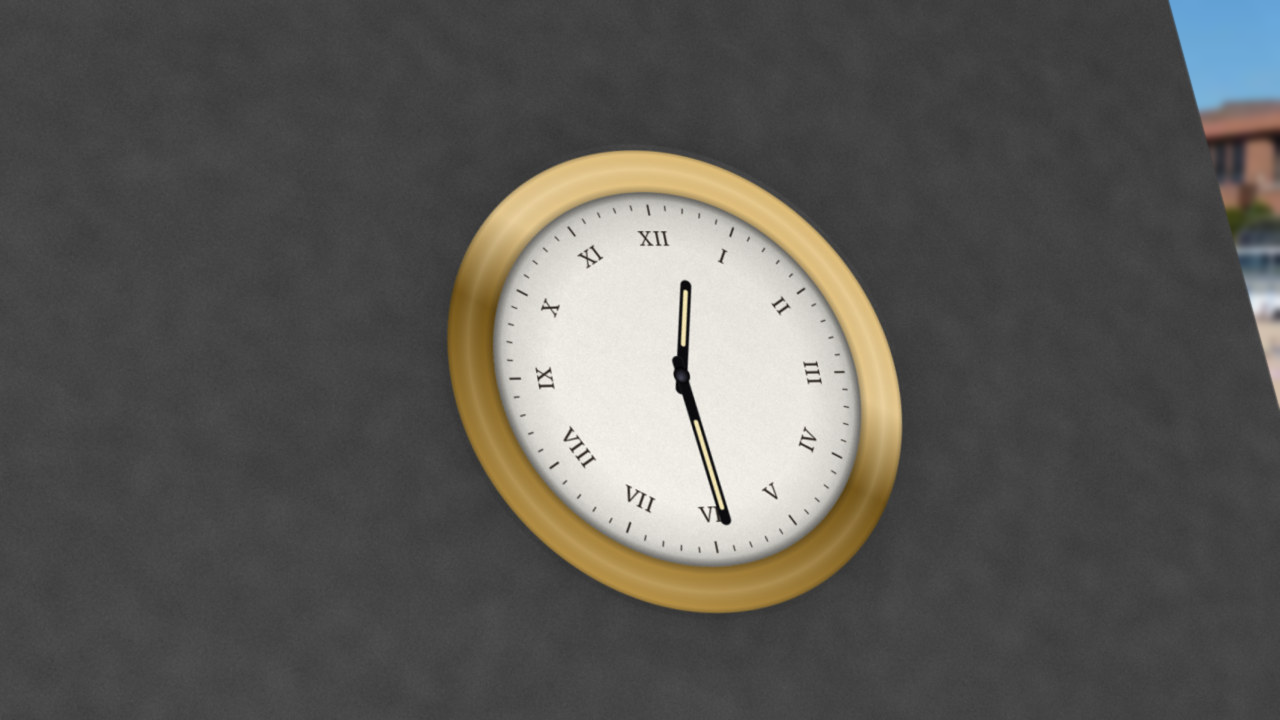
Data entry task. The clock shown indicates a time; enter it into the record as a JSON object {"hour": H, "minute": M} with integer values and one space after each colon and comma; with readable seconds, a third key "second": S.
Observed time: {"hour": 12, "minute": 29}
